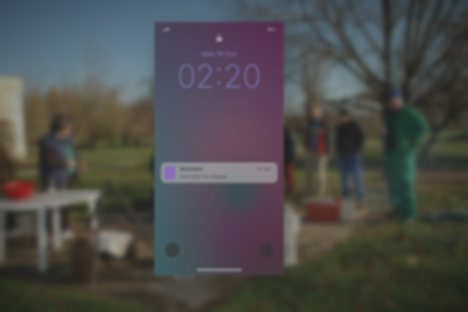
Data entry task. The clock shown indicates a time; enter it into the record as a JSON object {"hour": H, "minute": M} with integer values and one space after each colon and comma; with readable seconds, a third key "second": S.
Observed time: {"hour": 2, "minute": 20}
